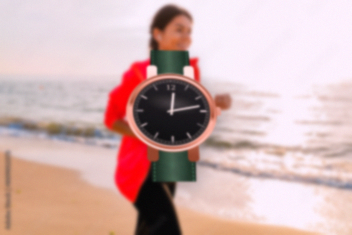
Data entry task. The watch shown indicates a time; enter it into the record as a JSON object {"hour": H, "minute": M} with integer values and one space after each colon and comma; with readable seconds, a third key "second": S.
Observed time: {"hour": 12, "minute": 13}
